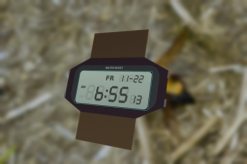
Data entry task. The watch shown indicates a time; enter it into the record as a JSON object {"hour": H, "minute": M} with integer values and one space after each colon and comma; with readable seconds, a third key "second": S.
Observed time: {"hour": 6, "minute": 55, "second": 13}
